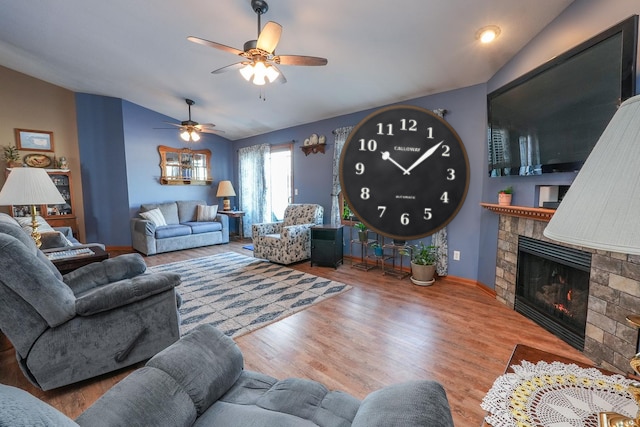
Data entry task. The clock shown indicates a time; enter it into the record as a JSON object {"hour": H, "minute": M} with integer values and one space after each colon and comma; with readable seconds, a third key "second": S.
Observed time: {"hour": 10, "minute": 8}
